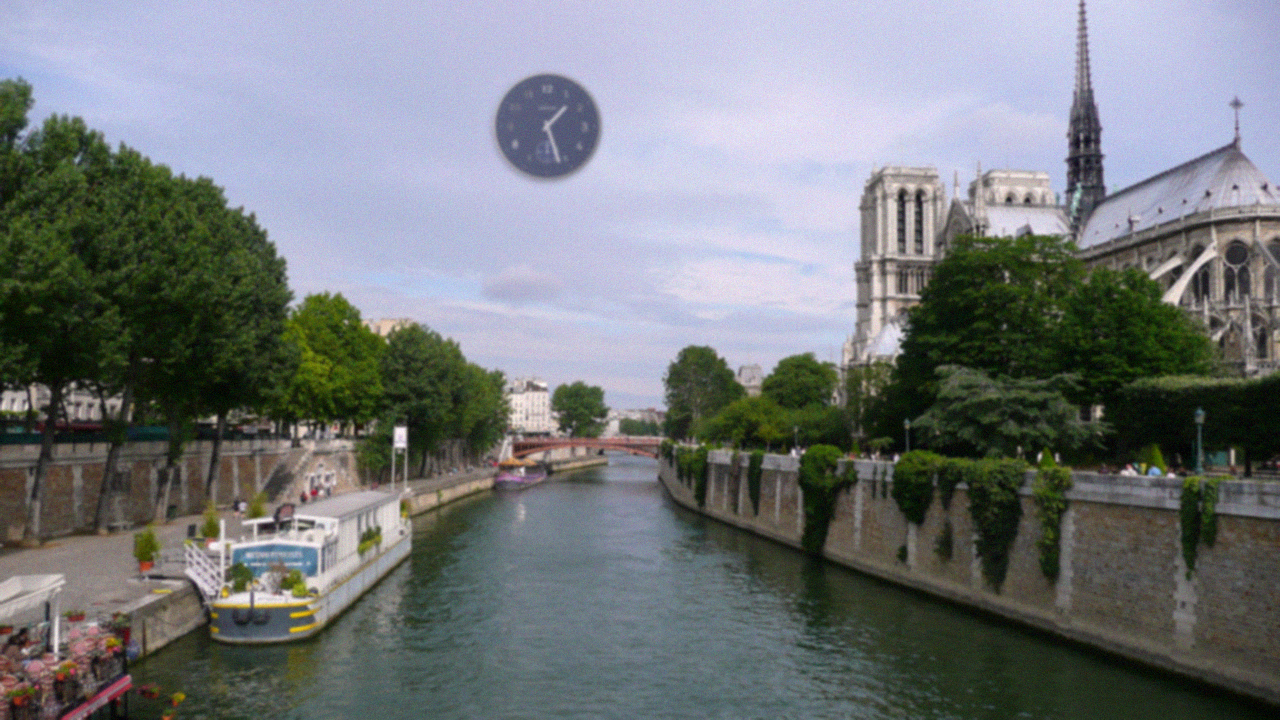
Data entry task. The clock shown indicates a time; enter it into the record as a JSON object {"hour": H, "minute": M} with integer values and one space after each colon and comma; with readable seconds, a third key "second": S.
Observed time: {"hour": 1, "minute": 27}
